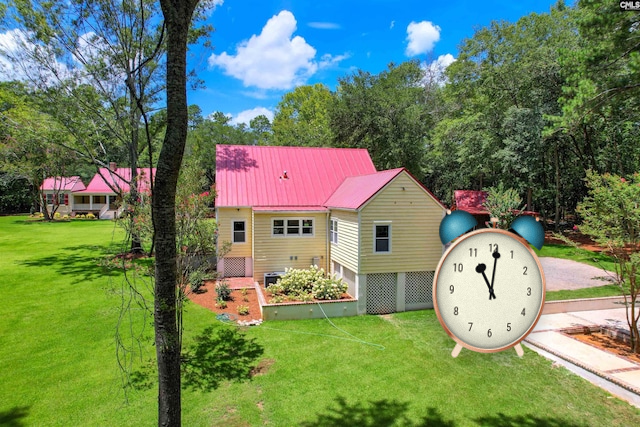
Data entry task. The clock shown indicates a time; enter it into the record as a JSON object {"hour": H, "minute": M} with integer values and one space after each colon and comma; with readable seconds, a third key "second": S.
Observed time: {"hour": 11, "minute": 1}
